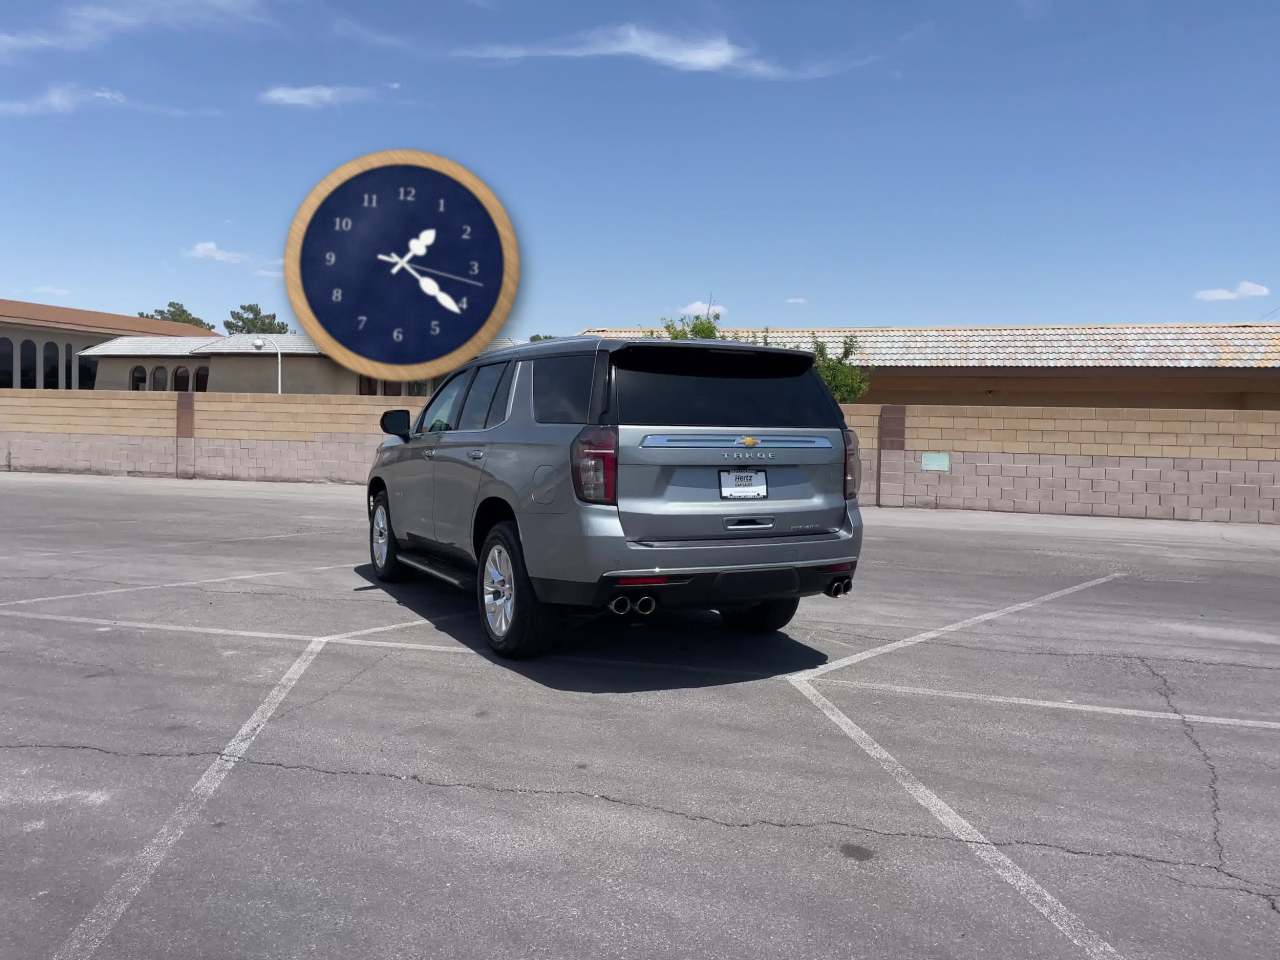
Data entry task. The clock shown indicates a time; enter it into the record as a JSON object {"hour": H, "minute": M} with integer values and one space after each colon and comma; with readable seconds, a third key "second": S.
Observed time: {"hour": 1, "minute": 21, "second": 17}
